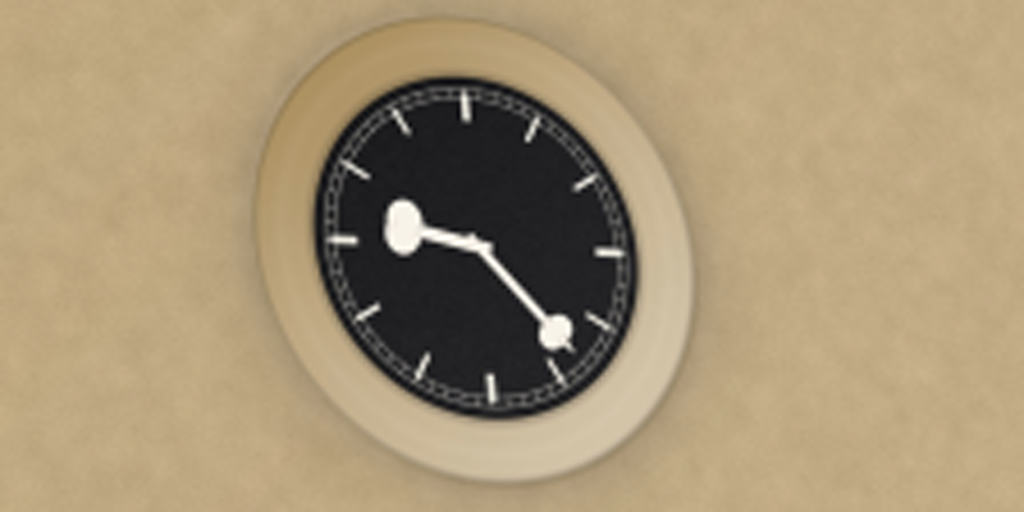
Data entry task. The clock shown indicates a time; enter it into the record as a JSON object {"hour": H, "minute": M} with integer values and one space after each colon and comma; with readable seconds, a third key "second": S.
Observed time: {"hour": 9, "minute": 23}
